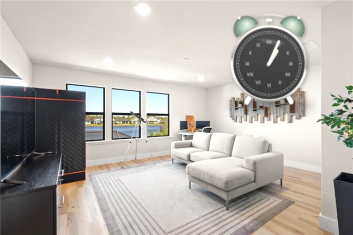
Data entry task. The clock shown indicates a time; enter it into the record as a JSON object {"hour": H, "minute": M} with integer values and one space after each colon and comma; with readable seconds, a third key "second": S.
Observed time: {"hour": 1, "minute": 4}
